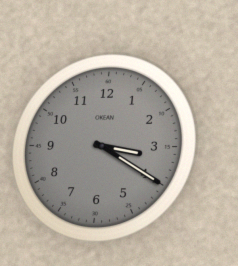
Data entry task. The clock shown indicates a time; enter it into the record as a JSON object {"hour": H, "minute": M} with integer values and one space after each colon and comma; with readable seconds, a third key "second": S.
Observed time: {"hour": 3, "minute": 20}
